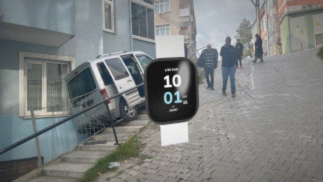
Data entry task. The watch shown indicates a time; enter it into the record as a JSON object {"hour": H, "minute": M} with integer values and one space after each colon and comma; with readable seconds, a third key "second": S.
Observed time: {"hour": 10, "minute": 1}
